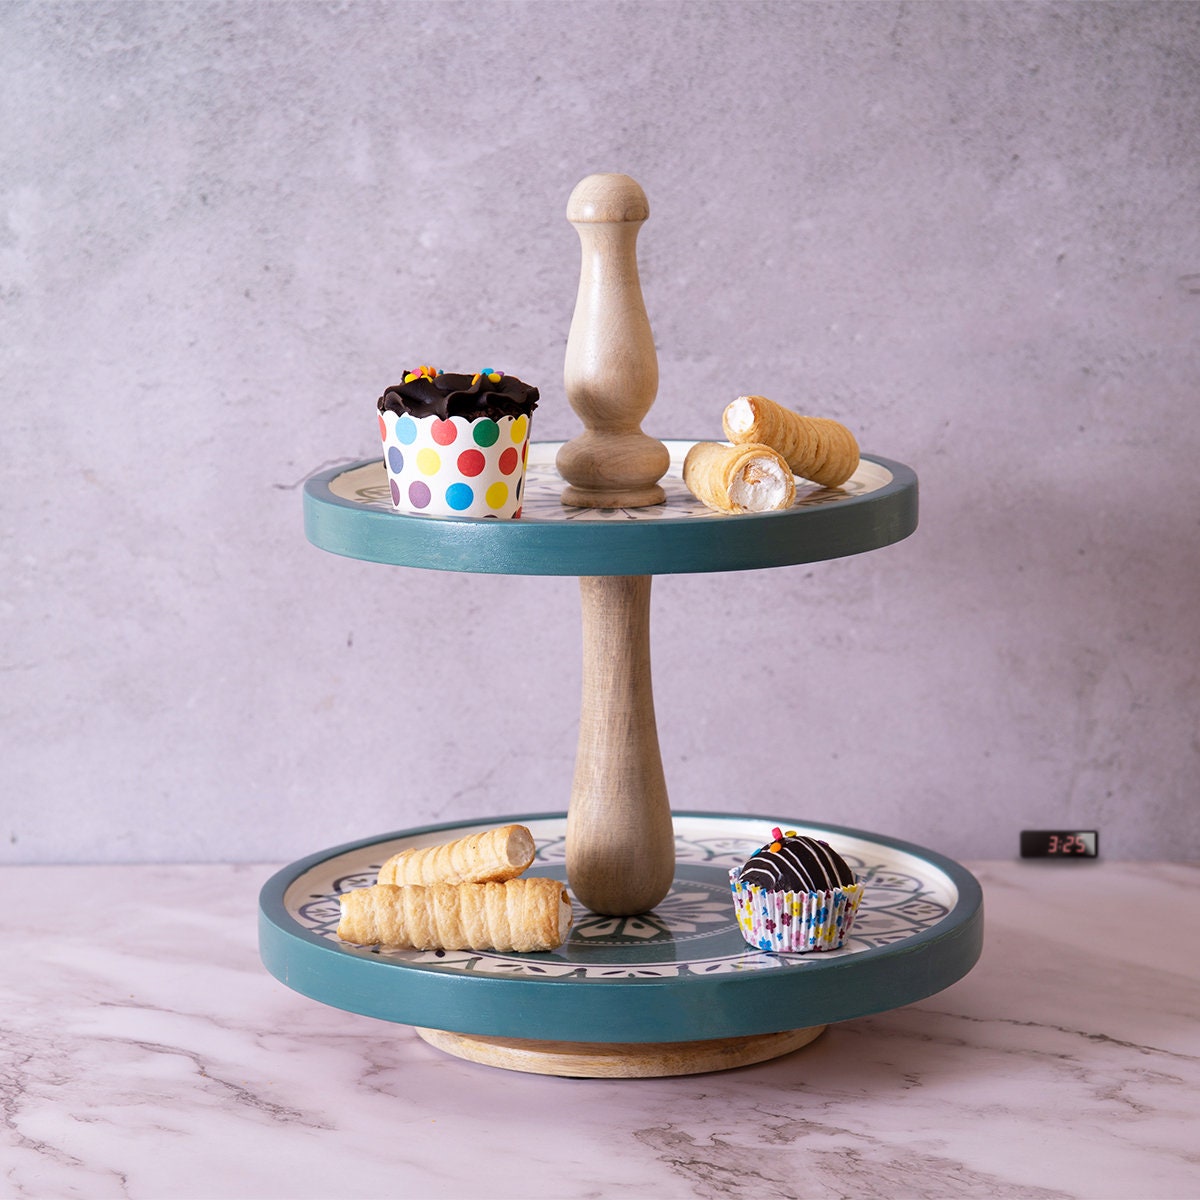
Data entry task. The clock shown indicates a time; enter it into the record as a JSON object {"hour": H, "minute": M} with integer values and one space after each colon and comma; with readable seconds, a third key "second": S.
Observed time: {"hour": 3, "minute": 25}
